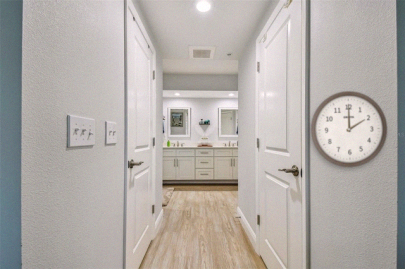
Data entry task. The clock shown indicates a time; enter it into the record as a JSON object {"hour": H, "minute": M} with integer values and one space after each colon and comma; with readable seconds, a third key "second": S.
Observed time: {"hour": 2, "minute": 0}
